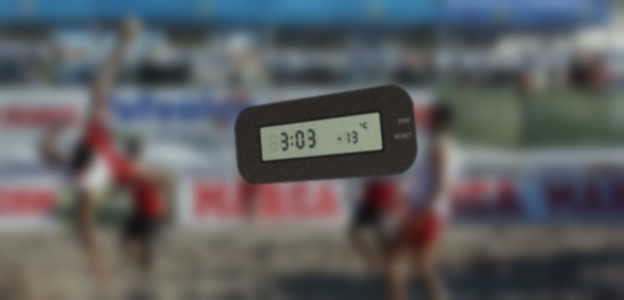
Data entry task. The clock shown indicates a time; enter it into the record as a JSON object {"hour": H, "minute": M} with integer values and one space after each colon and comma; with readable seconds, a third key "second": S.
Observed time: {"hour": 3, "minute": 3}
